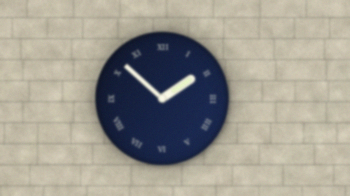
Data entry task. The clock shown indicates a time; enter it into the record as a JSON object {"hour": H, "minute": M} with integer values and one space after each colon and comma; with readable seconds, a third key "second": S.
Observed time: {"hour": 1, "minute": 52}
